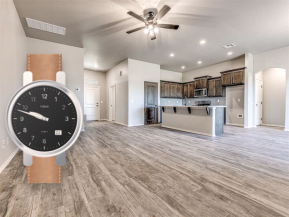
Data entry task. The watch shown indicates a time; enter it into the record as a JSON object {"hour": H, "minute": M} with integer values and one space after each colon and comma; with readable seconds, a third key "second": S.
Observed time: {"hour": 9, "minute": 48}
